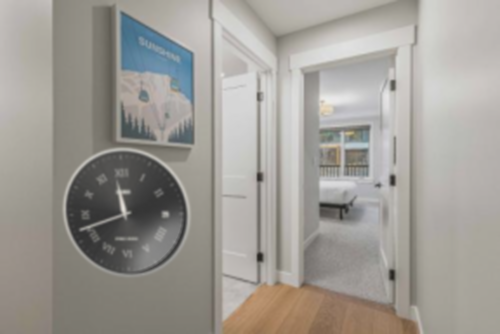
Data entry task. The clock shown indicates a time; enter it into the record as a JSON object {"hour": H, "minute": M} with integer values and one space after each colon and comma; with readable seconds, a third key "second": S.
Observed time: {"hour": 11, "minute": 42}
